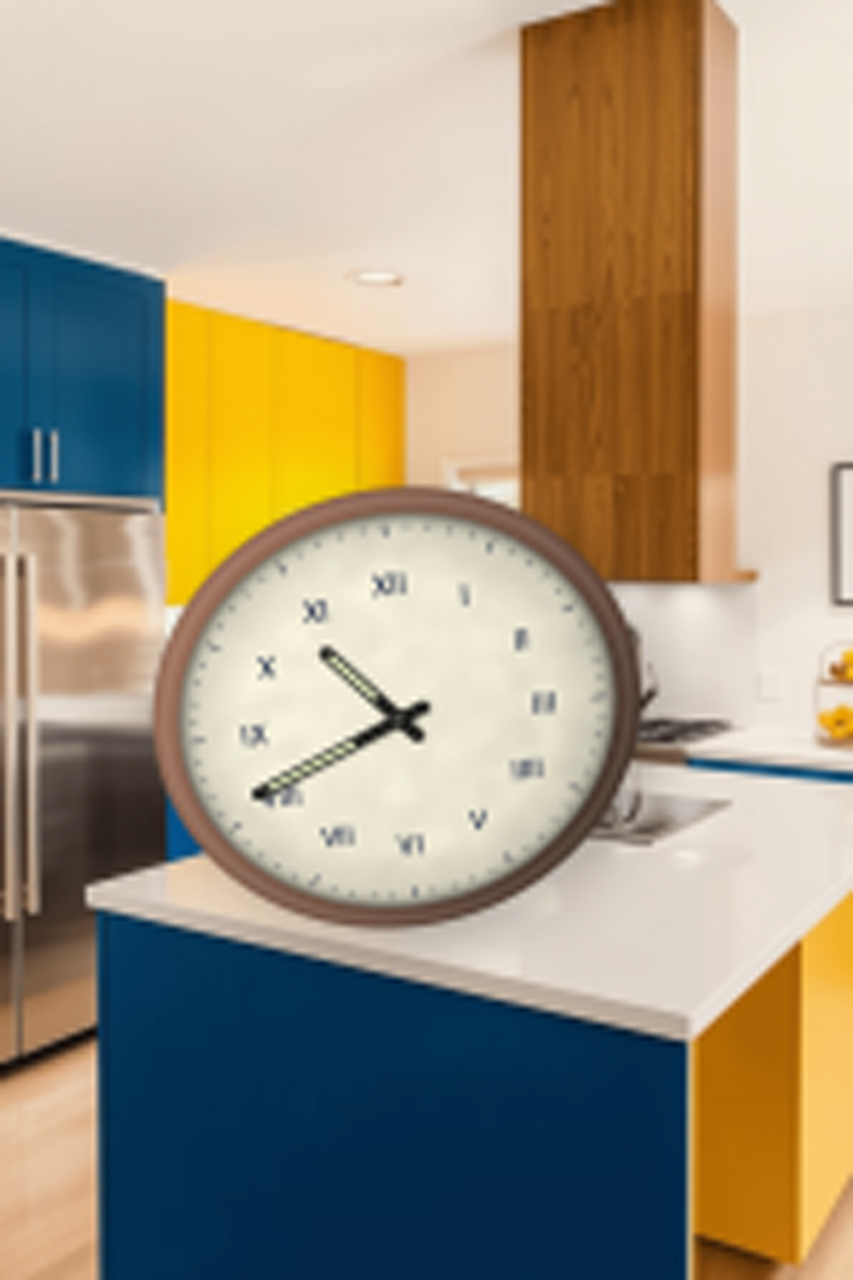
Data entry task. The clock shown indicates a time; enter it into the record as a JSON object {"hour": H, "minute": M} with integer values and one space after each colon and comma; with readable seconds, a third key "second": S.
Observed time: {"hour": 10, "minute": 41}
